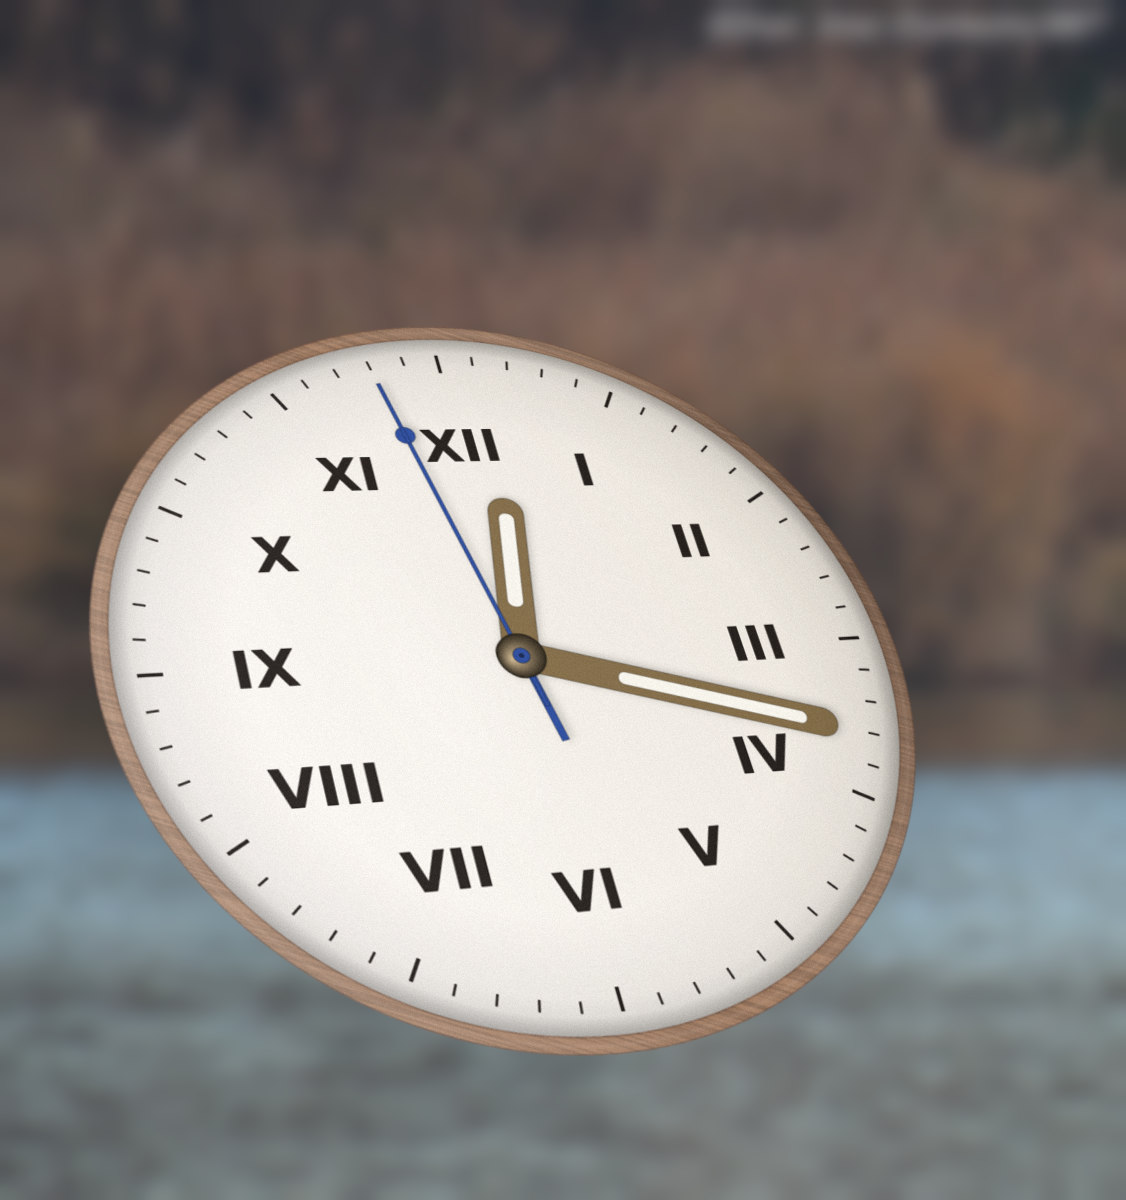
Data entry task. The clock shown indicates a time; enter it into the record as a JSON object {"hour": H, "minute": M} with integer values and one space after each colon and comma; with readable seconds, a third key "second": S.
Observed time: {"hour": 12, "minute": 17, "second": 58}
